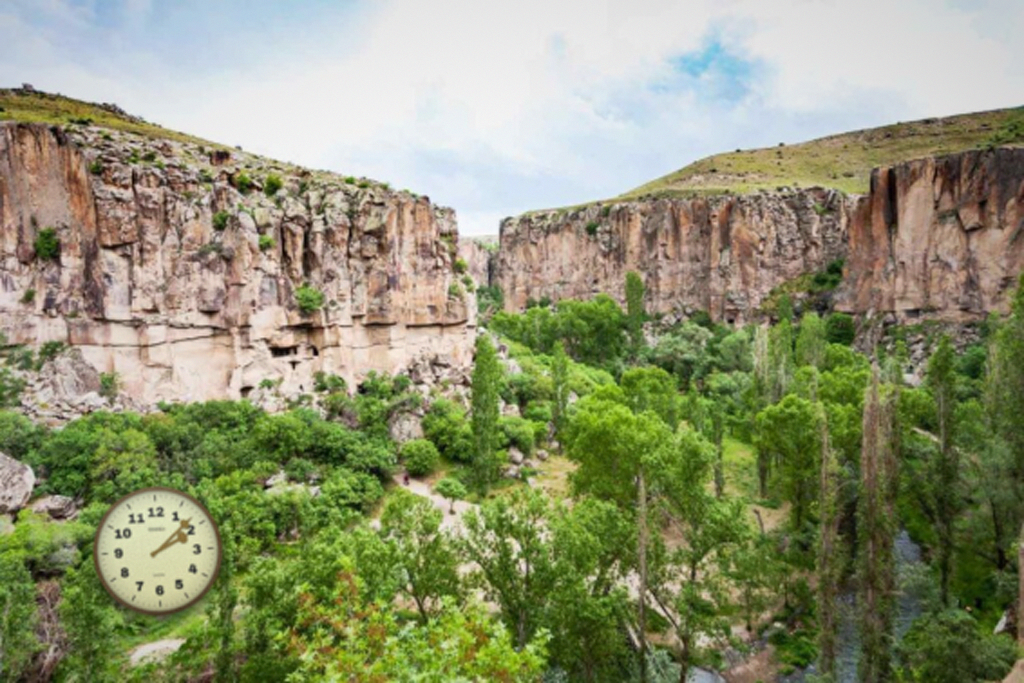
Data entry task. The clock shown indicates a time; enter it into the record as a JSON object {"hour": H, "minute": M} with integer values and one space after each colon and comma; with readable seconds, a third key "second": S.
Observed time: {"hour": 2, "minute": 8}
